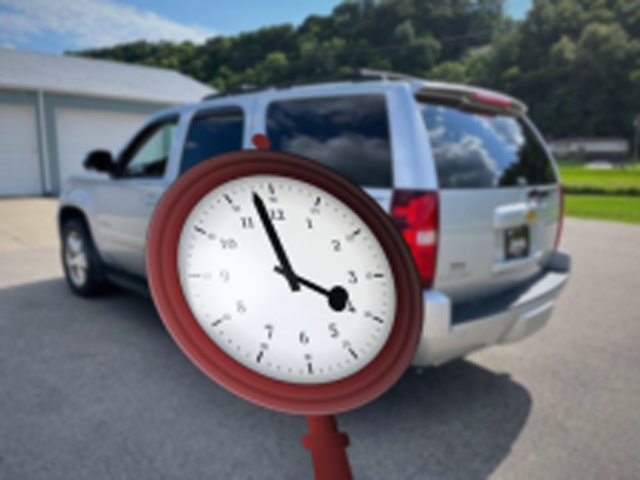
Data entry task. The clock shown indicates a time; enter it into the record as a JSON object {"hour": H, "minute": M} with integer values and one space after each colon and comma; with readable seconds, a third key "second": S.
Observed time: {"hour": 3, "minute": 58}
